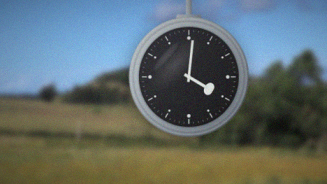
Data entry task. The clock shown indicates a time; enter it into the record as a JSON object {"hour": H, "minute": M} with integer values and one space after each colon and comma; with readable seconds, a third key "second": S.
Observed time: {"hour": 4, "minute": 1}
